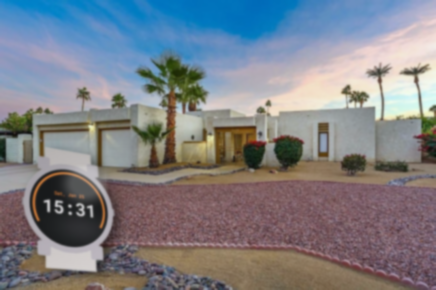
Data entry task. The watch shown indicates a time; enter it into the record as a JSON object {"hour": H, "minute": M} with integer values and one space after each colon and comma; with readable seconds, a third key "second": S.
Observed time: {"hour": 15, "minute": 31}
